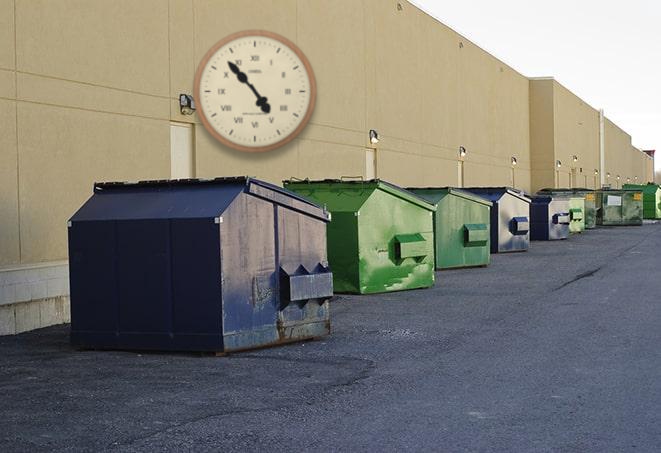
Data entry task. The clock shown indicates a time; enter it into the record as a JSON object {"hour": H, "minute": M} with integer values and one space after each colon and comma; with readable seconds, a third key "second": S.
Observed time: {"hour": 4, "minute": 53}
